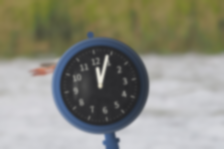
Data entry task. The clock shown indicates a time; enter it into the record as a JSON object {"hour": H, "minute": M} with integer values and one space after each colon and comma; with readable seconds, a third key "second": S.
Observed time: {"hour": 12, "minute": 4}
